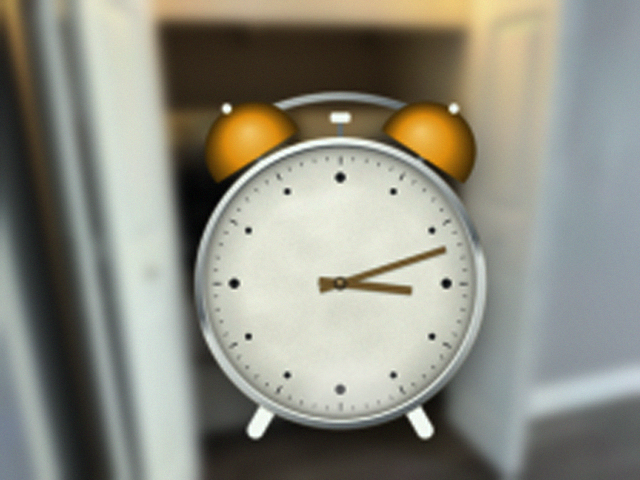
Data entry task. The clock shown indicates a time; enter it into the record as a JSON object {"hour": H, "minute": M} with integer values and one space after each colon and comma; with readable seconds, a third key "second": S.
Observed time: {"hour": 3, "minute": 12}
